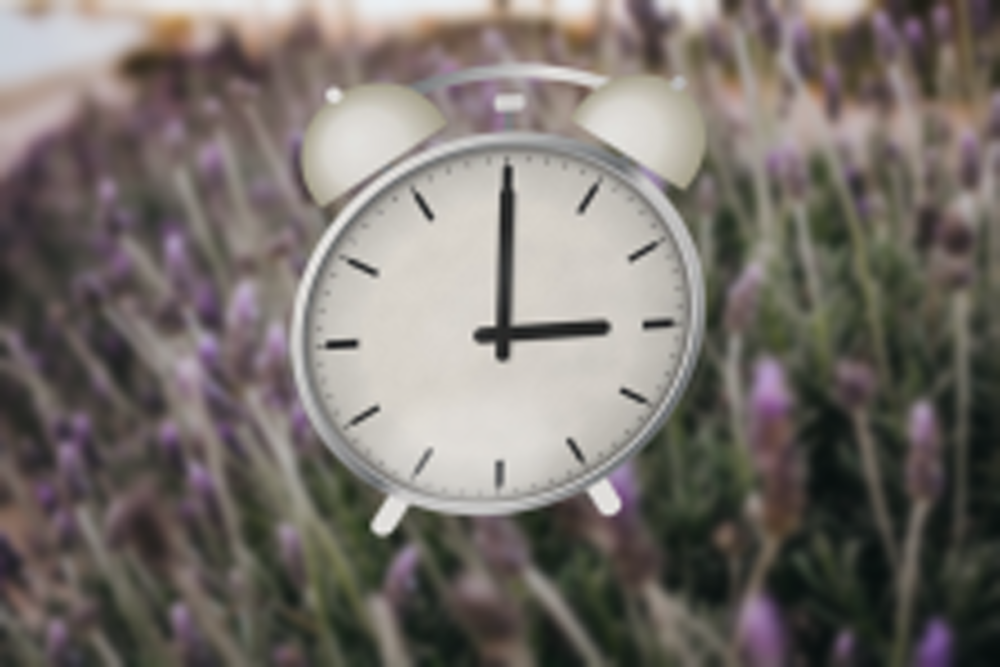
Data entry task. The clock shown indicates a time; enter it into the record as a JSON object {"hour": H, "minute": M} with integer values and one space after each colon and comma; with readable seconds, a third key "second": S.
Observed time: {"hour": 3, "minute": 0}
